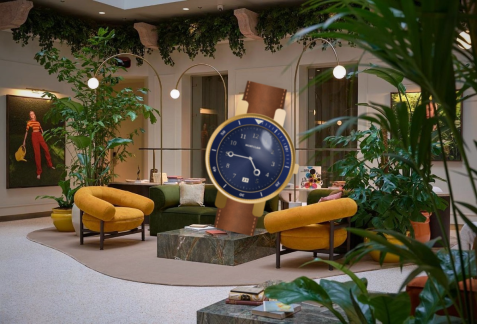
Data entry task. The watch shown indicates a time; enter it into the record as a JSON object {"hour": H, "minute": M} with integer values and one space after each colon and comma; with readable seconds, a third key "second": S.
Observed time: {"hour": 4, "minute": 45}
